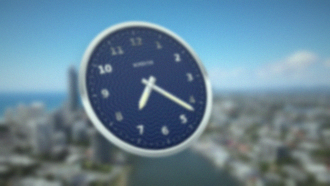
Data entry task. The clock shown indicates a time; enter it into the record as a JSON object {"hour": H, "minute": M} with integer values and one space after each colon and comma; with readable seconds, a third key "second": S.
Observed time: {"hour": 7, "minute": 22}
